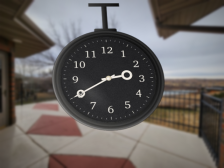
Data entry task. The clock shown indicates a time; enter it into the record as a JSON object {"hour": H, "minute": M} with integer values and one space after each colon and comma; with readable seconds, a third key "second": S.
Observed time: {"hour": 2, "minute": 40}
